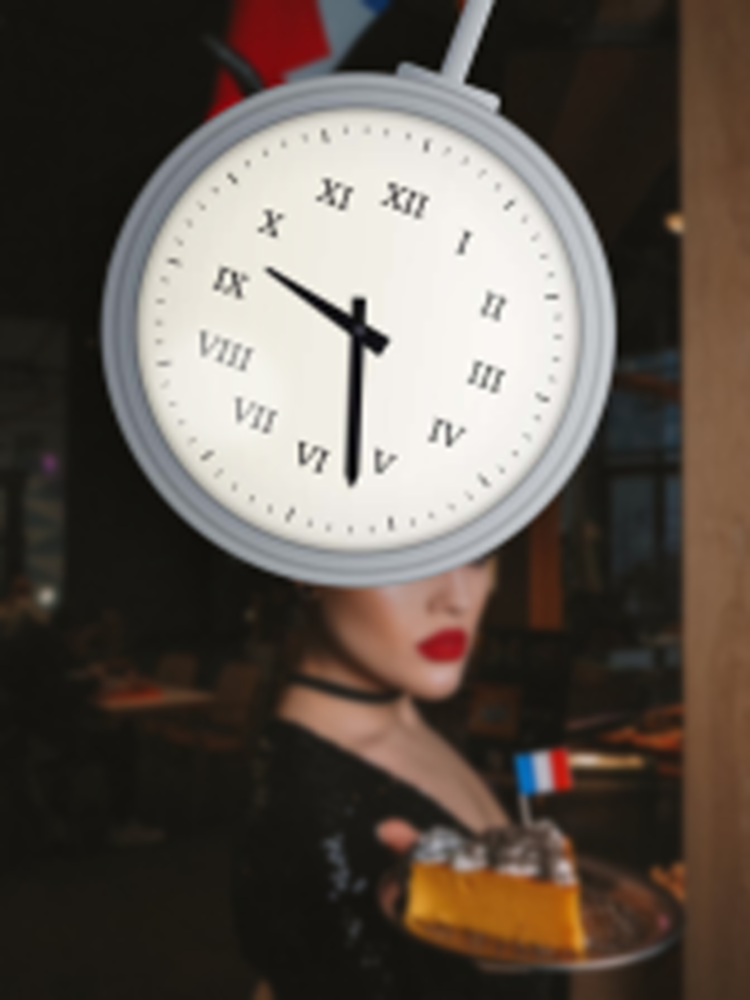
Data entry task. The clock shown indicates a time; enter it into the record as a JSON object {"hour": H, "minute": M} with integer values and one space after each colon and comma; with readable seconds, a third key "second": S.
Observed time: {"hour": 9, "minute": 27}
